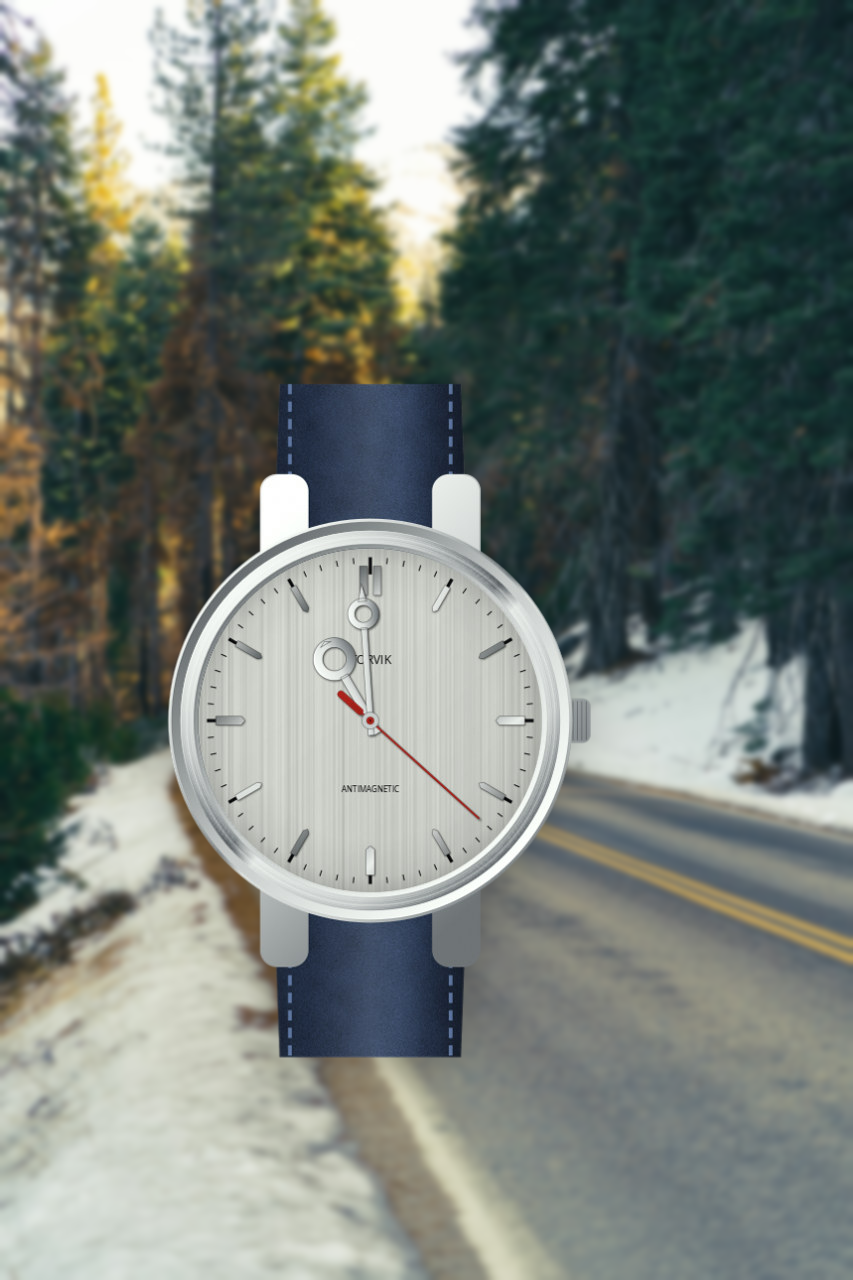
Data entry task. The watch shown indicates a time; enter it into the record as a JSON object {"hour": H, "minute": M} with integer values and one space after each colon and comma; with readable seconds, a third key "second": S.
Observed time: {"hour": 10, "minute": 59, "second": 22}
